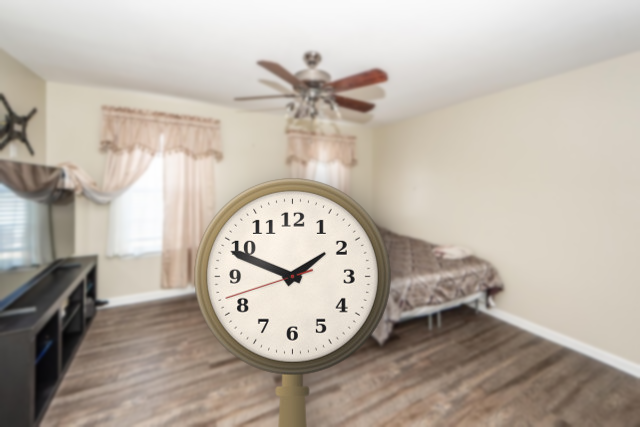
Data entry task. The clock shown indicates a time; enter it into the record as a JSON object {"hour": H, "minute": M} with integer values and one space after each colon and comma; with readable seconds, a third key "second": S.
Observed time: {"hour": 1, "minute": 48, "second": 42}
